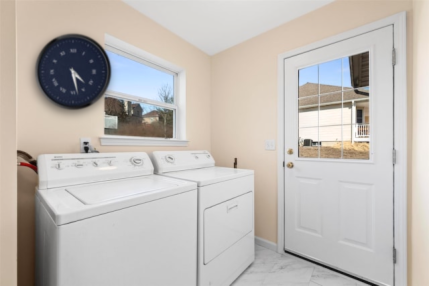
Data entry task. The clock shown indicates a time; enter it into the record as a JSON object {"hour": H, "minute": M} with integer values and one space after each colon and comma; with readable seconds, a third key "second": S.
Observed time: {"hour": 4, "minute": 28}
